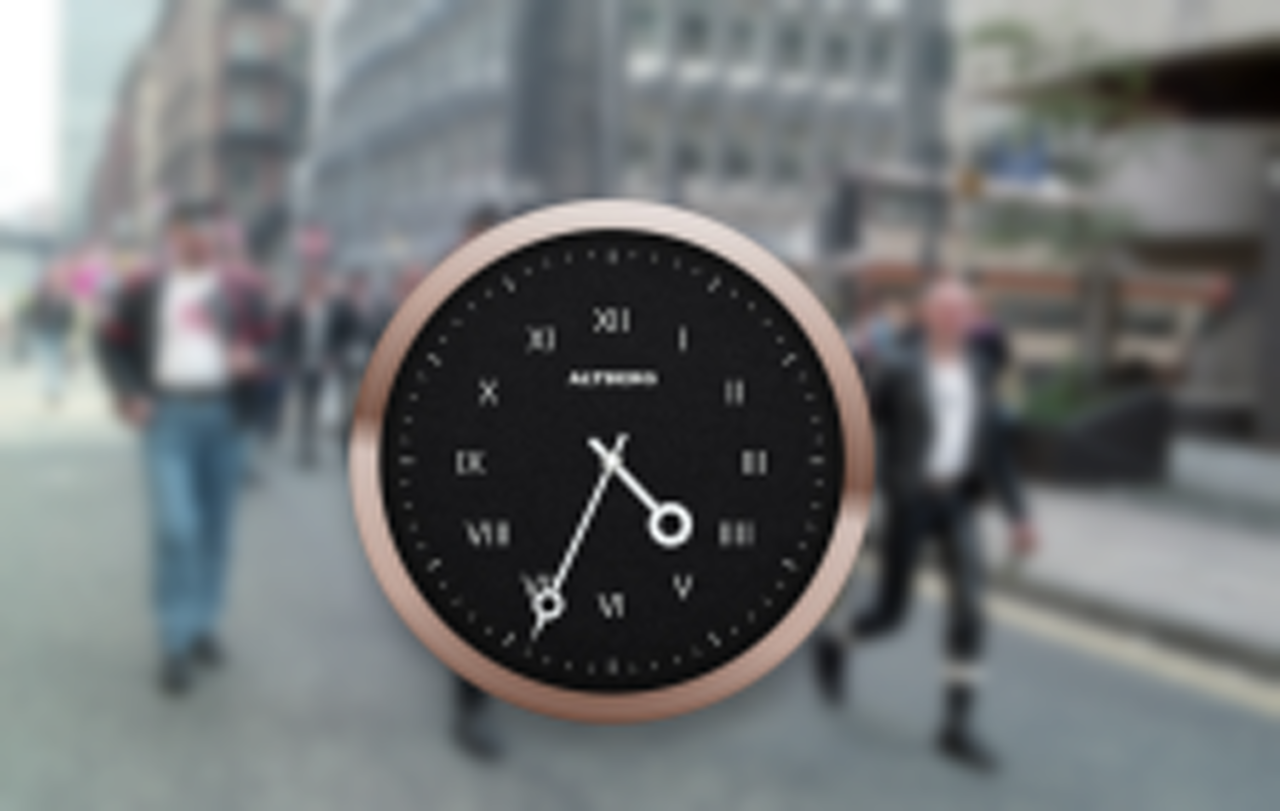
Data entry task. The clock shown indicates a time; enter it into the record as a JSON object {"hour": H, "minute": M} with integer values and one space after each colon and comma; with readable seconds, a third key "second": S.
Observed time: {"hour": 4, "minute": 34}
